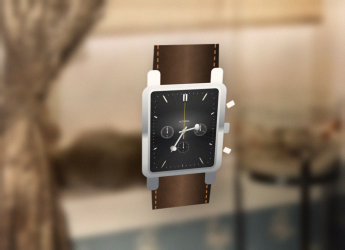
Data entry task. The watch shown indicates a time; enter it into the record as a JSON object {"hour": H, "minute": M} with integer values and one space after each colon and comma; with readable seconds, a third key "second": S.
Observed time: {"hour": 2, "minute": 35}
